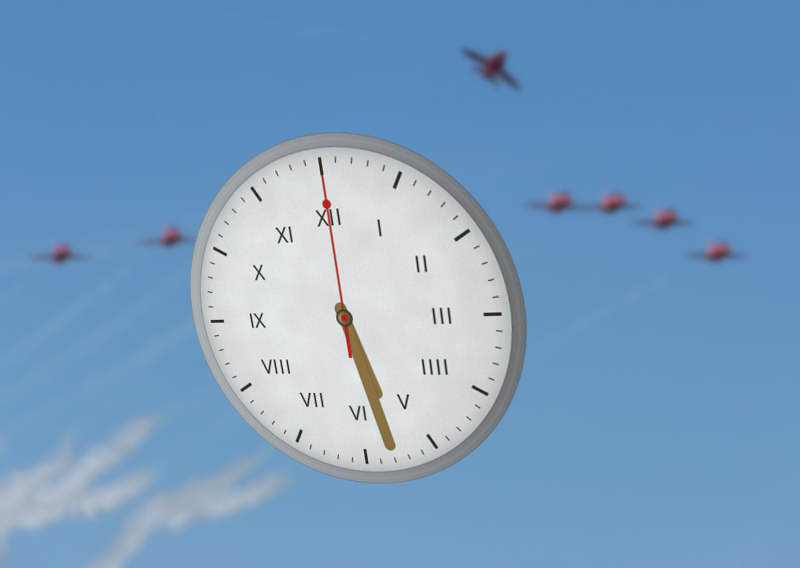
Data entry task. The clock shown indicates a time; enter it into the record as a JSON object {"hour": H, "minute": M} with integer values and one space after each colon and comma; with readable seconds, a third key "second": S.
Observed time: {"hour": 5, "minute": 28, "second": 0}
